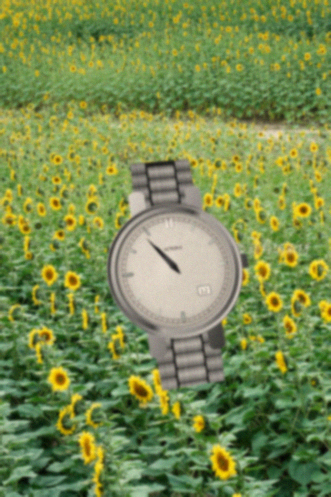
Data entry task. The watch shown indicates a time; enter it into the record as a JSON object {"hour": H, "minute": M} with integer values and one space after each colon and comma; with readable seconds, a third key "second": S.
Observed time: {"hour": 10, "minute": 54}
